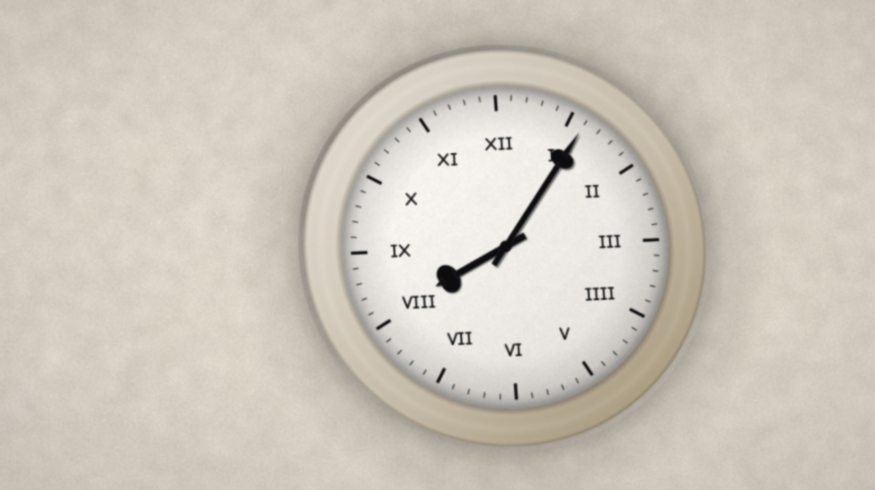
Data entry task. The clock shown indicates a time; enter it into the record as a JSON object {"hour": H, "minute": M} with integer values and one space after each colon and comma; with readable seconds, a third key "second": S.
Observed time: {"hour": 8, "minute": 6}
